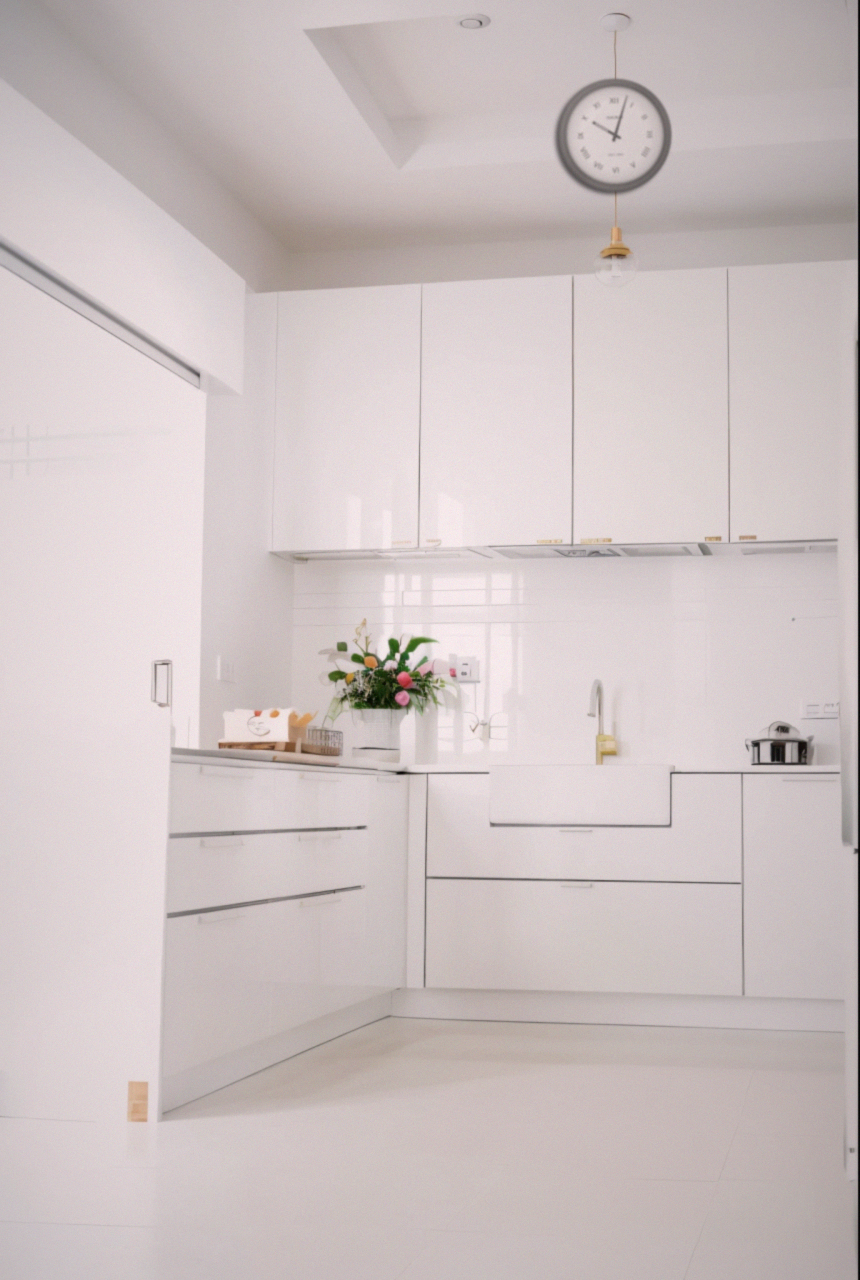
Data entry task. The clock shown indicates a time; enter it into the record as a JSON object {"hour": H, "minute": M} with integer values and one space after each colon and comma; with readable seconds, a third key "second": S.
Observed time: {"hour": 10, "minute": 3}
